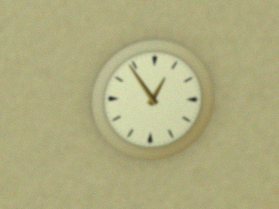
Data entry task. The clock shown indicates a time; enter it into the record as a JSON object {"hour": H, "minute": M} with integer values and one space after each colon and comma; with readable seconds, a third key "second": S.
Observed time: {"hour": 12, "minute": 54}
